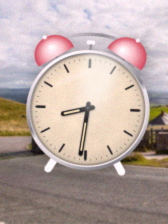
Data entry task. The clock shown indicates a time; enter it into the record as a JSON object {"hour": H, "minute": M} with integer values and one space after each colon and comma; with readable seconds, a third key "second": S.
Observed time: {"hour": 8, "minute": 31}
